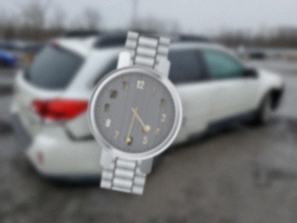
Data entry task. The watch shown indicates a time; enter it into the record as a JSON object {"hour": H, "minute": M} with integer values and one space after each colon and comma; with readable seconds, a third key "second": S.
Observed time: {"hour": 4, "minute": 31}
